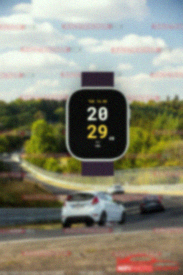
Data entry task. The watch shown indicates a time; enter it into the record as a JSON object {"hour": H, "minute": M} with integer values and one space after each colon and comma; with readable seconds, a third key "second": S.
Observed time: {"hour": 20, "minute": 29}
